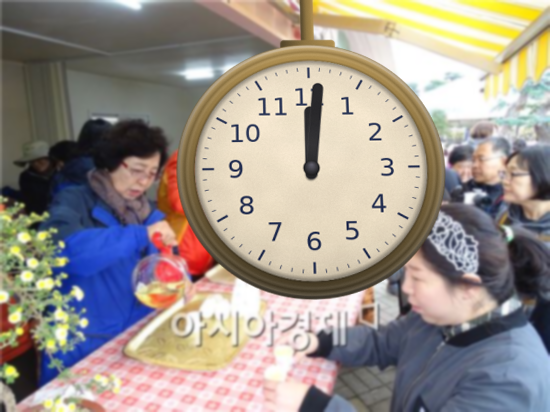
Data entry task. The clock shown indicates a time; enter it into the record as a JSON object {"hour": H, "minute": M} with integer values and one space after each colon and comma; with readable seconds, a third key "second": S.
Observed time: {"hour": 12, "minute": 1}
